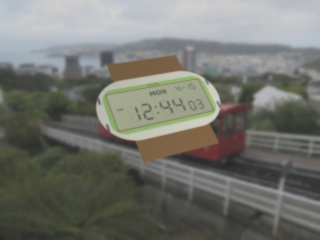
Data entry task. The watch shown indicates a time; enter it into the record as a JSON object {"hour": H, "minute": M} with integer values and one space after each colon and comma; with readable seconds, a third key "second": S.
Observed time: {"hour": 12, "minute": 44, "second": 3}
